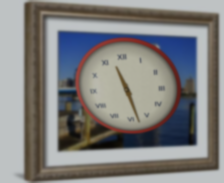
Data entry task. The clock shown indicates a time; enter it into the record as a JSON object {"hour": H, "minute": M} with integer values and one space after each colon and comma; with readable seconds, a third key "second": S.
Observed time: {"hour": 11, "minute": 28}
